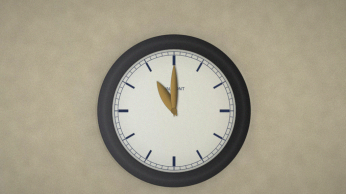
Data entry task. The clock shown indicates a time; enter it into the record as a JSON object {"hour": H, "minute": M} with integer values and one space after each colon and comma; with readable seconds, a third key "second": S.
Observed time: {"hour": 11, "minute": 0}
